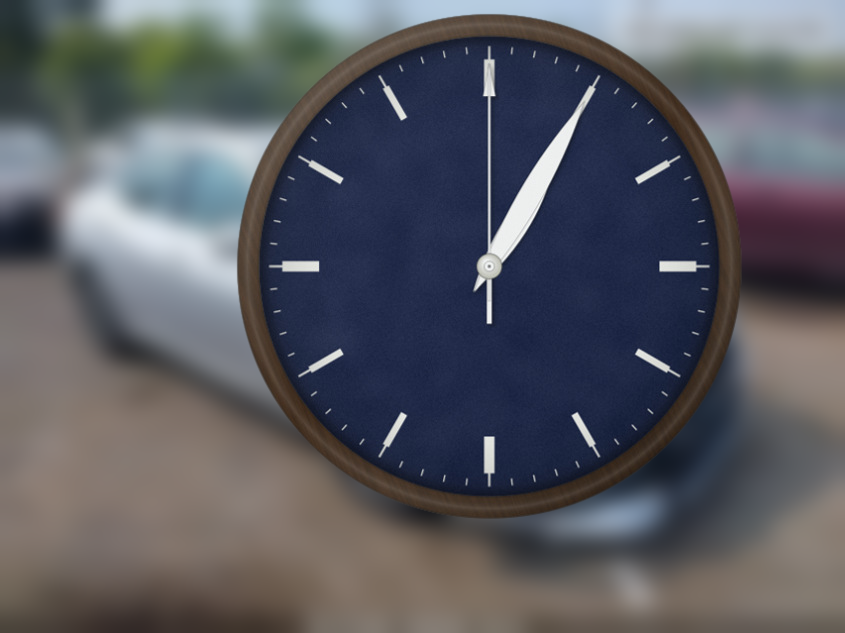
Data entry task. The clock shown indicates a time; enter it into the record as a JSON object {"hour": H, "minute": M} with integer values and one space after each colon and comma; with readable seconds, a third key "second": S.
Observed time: {"hour": 1, "minute": 5, "second": 0}
